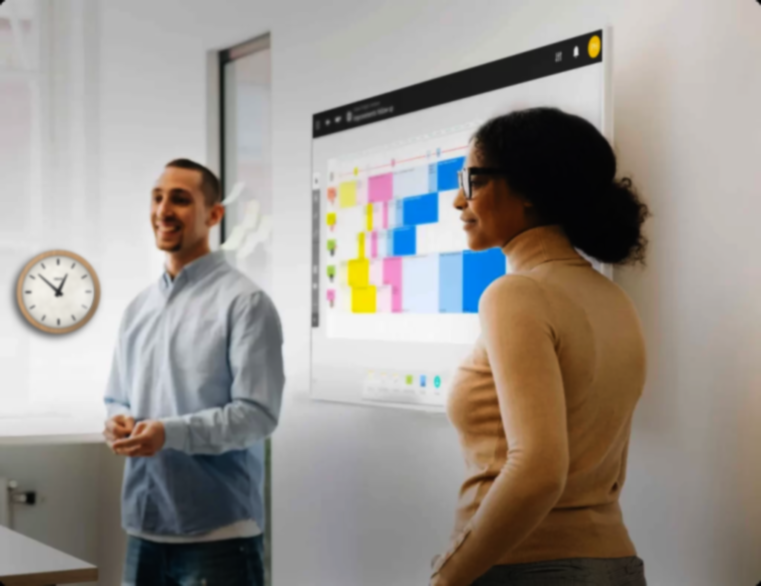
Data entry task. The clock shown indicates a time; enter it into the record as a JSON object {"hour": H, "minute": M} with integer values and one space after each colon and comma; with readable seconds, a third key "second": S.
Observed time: {"hour": 12, "minute": 52}
